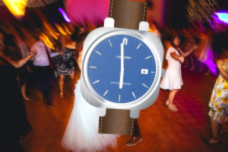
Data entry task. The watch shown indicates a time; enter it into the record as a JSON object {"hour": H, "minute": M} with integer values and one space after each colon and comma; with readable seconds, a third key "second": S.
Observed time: {"hour": 5, "minute": 59}
